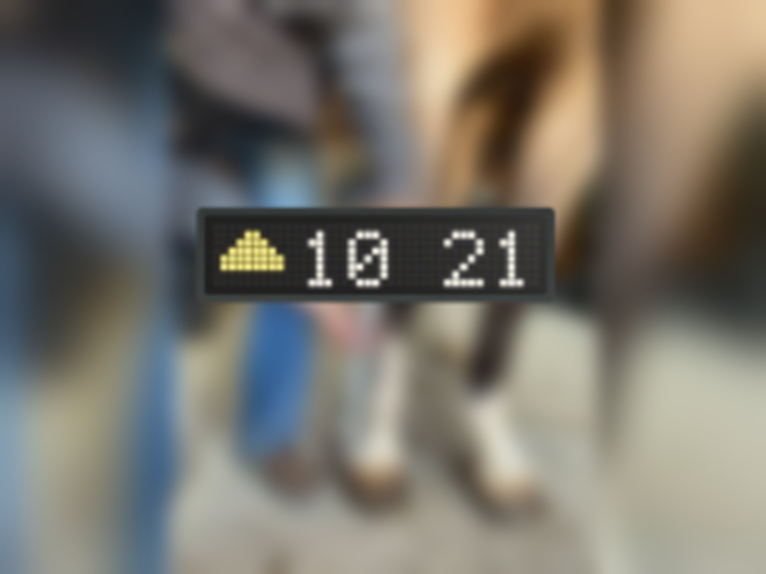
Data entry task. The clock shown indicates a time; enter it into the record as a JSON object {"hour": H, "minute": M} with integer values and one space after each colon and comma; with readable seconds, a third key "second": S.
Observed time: {"hour": 10, "minute": 21}
